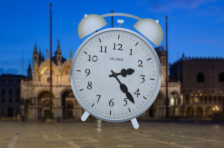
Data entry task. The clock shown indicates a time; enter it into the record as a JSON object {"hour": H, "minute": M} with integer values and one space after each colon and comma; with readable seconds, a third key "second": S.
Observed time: {"hour": 2, "minute": 23}
